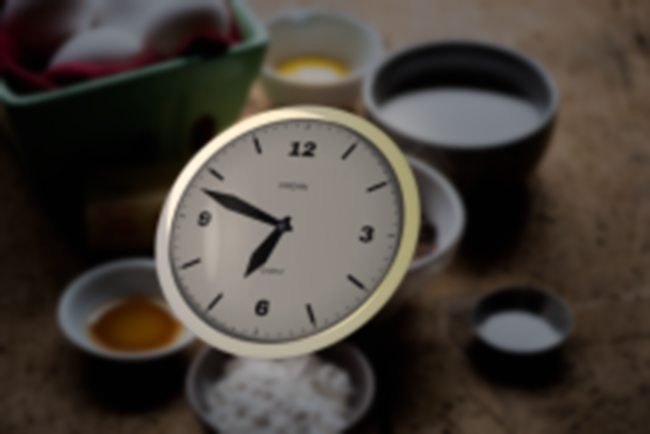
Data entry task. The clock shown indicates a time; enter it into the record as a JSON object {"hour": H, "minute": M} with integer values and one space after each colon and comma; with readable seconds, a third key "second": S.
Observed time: {"hour": 6, "minute": 48}
